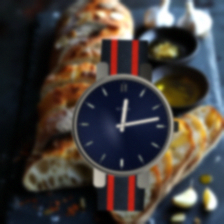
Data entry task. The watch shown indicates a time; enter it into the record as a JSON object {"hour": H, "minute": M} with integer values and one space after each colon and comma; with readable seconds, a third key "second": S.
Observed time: {"hour": 12, "minute": 13}
